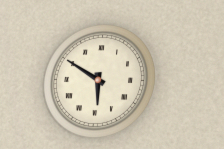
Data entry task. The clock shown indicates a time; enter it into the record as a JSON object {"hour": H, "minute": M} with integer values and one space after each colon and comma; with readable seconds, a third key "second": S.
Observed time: {"hour": 5, "minute": 50}
